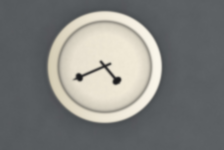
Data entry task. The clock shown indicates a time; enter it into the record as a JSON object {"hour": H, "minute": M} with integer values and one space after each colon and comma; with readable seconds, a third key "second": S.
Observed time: {"hour": 4, "minute": 41}
